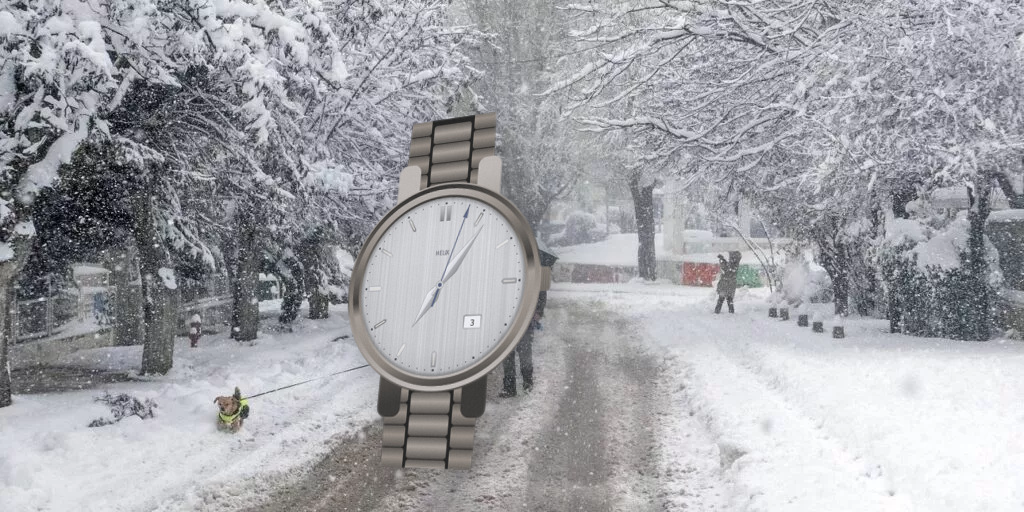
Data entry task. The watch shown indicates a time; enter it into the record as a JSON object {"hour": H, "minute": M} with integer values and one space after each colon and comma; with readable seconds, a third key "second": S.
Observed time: {"hour": 7, "minute": 6, "second": 3}
